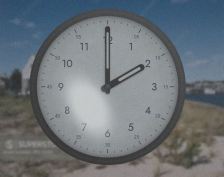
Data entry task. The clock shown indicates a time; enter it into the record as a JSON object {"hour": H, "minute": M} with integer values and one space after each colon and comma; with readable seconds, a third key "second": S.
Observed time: {"hour": 2, "minute": 0}
